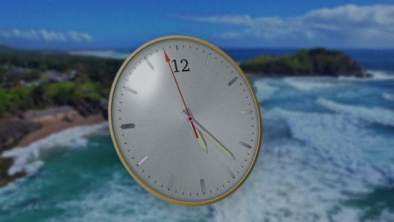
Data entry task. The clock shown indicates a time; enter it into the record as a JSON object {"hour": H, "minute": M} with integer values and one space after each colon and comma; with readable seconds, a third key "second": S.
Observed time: {"hour": 5, "minute": 22, "second": 58}
